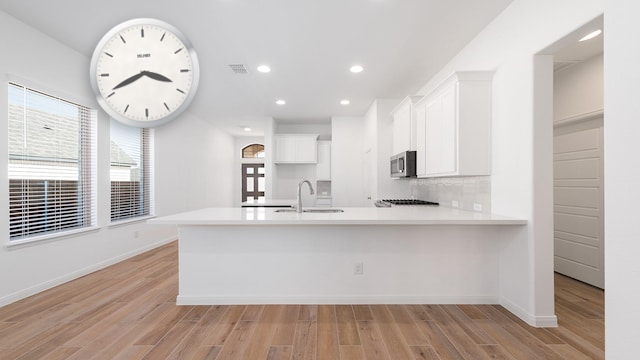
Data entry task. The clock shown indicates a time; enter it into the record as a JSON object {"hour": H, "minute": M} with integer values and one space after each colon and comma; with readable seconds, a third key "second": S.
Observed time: {"hour": 3, "minute": 41}
